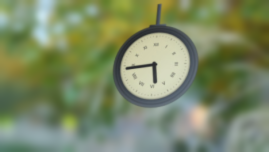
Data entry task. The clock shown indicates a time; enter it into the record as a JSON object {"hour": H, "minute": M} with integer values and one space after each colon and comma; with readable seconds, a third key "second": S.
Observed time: {"hour": 5, "minute": 44}
